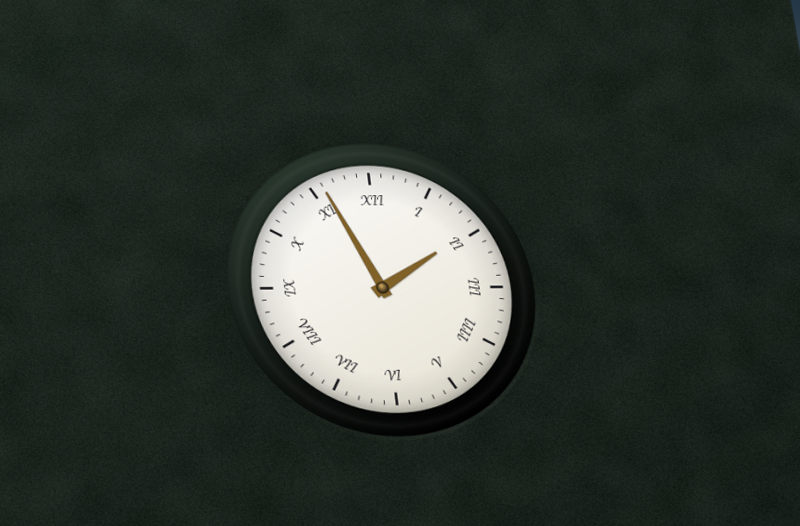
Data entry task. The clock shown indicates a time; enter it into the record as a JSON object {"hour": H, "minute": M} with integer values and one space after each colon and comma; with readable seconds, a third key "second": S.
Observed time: {"hour": 1, "minute": 56}
